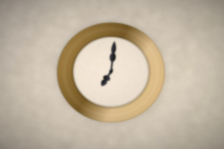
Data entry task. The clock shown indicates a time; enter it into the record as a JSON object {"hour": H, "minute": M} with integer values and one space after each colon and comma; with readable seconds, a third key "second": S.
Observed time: {"hour": 7, "minute": 1}
